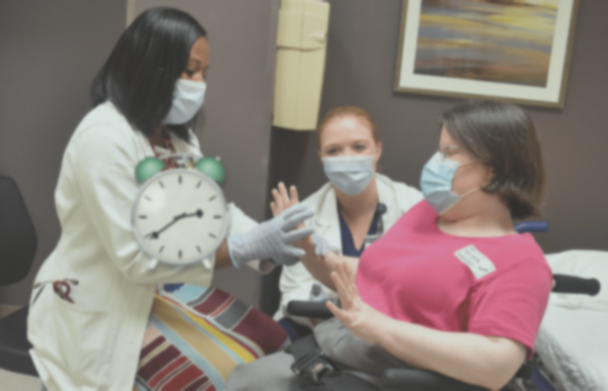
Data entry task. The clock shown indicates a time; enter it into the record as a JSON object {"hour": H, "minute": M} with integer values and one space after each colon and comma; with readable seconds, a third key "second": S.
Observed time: {"hour": 2, "minute": 39}
